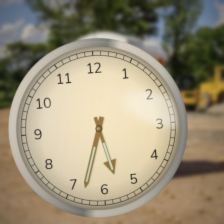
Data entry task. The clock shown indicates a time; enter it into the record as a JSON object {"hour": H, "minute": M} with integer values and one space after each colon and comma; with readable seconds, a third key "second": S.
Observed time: {"hour": 5, "minute": 33}
